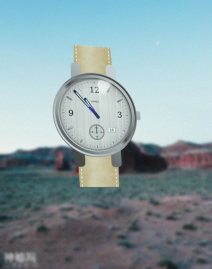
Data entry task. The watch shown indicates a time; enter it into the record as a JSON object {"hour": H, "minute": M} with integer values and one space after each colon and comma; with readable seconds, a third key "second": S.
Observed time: {"hour": 10, "minute": 53}
